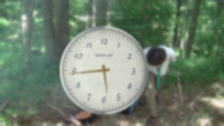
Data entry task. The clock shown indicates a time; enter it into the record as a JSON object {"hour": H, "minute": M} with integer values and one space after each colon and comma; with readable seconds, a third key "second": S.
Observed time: {"hour": 5, "minute": 44}
